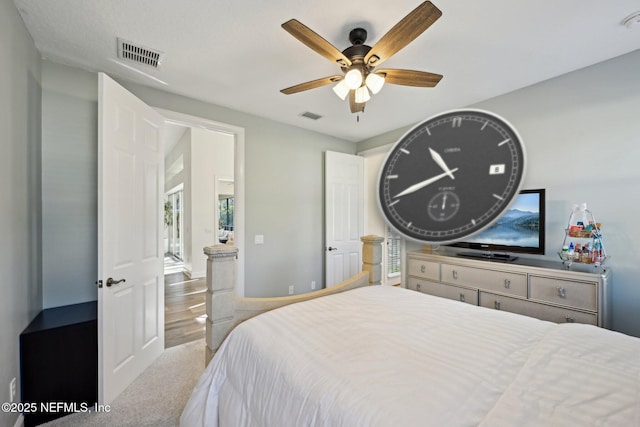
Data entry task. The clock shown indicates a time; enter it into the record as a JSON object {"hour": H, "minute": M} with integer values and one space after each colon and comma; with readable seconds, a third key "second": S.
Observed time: {"hour": 10, "minute": 41}
